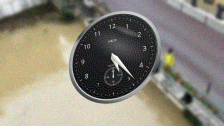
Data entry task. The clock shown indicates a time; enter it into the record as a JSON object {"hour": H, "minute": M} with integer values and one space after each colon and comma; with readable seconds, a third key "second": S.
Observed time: {"hour": 5, "minute": 24}
